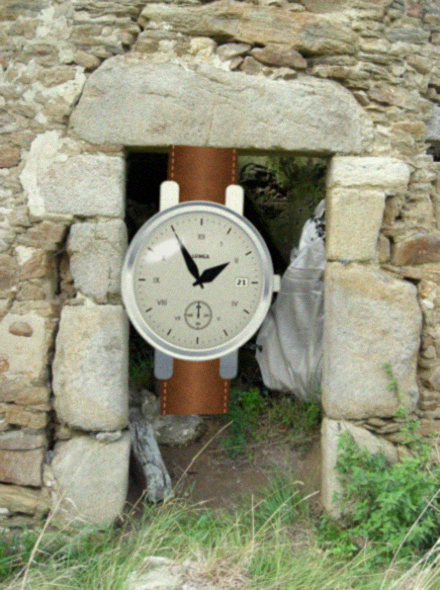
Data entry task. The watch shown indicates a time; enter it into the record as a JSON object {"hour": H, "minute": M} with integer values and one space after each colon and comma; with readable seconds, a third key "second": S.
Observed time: {"hour": 1, "minute": 55}
